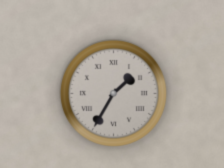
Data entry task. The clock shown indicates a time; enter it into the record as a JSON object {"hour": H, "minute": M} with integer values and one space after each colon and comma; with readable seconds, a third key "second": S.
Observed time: {"hour": 1, "minute": 35}
